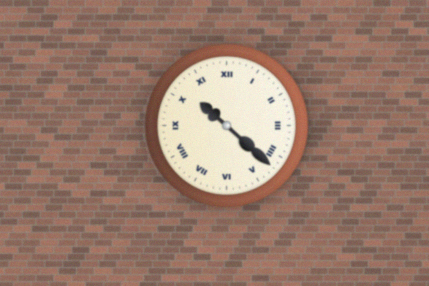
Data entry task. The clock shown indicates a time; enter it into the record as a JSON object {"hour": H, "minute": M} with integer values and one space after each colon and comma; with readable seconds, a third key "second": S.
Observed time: {"hour": 10, "minute": 22}
